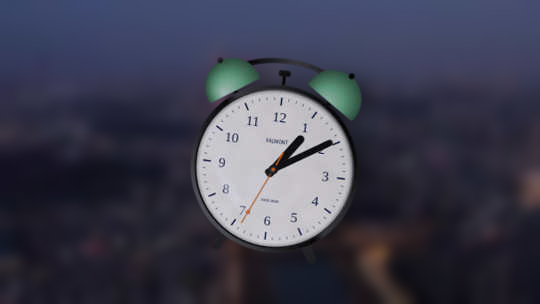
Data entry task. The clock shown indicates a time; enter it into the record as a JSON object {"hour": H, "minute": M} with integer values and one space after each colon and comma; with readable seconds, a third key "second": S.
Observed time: {"hour": 1, "minute": 9, "second": 34}
